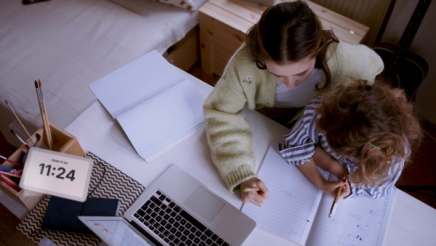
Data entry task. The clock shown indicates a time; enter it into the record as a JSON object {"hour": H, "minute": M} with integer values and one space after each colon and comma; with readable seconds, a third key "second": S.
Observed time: {"hour": 11, "minute": 24}
